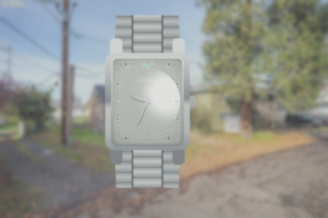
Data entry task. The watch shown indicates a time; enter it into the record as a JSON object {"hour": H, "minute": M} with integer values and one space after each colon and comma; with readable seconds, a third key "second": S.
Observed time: {"hour": 9, "minute": 34}
